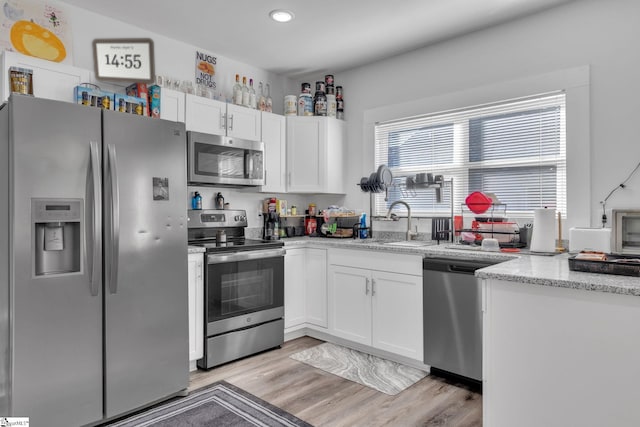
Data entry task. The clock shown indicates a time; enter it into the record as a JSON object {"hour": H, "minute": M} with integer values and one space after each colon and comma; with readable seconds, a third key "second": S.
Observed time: {"hour": 14, "minute": 55}
